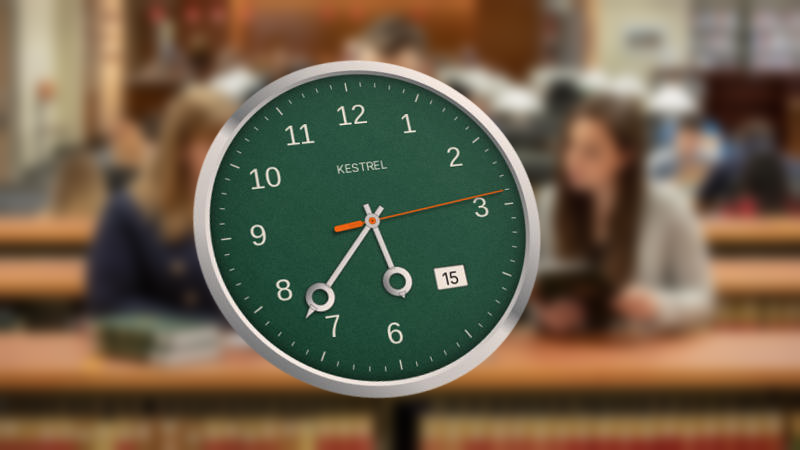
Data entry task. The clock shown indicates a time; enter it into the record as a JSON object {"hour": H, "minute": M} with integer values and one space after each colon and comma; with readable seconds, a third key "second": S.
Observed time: {"hour": 5, "minute": 37, "second": 14}
